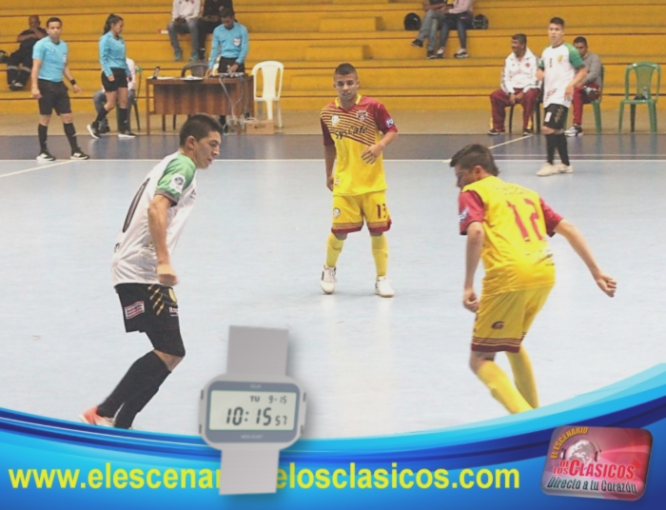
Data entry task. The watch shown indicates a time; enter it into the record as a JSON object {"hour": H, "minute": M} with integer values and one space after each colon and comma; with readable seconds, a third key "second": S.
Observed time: {"hour": 10, "minute": 15}
